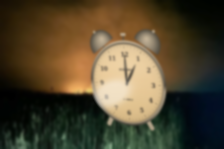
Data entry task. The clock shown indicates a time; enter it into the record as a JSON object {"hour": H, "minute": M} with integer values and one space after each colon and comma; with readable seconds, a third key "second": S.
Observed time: {"hour": 1, "minute": 0}
